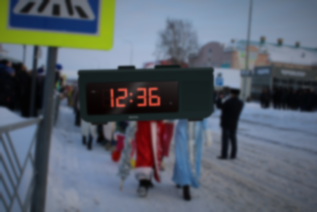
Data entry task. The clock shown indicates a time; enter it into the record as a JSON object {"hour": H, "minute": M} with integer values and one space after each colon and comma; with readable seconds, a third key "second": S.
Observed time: {"hour": 12, "minute": 36}
